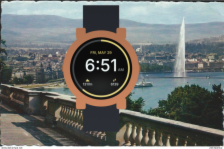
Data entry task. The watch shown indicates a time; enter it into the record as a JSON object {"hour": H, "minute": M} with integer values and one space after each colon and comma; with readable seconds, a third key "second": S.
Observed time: {"hour": 6, "minute": 51}
